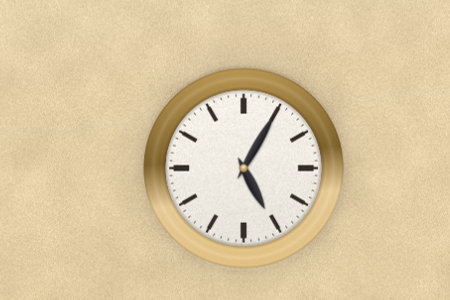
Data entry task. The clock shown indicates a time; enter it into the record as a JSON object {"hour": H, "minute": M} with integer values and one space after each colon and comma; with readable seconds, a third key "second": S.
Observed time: {"hour": 5, "minute": 5}
